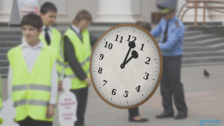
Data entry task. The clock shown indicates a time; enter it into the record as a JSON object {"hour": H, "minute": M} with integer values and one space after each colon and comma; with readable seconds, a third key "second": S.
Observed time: {"hour": 1, "minute": 1}
